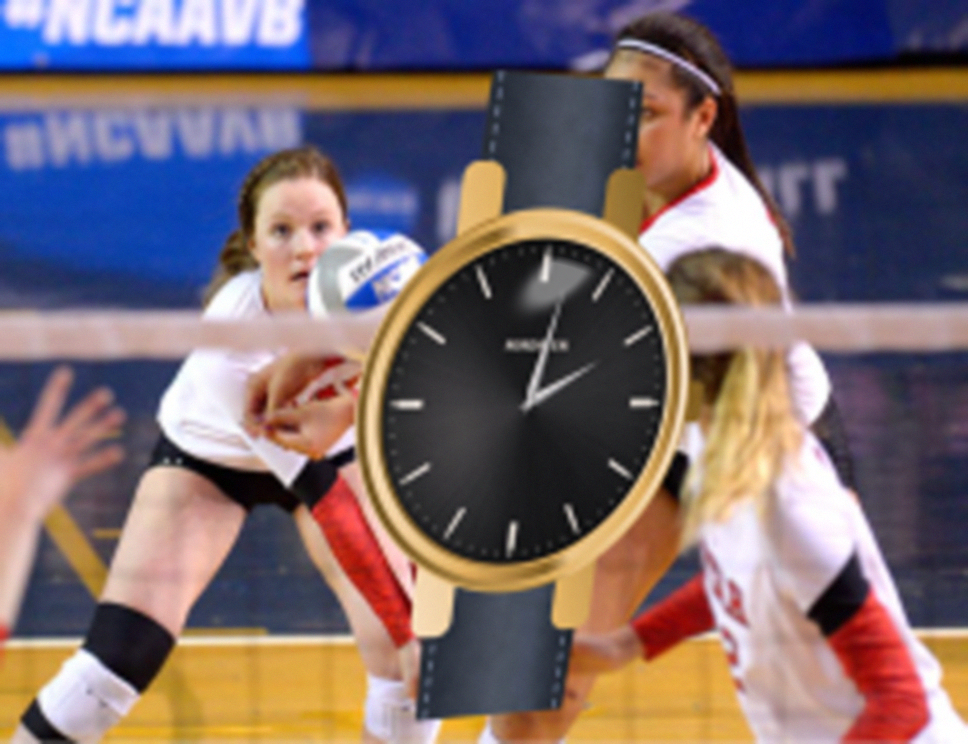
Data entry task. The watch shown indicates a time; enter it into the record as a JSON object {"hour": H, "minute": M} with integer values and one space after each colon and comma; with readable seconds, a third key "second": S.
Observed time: {"hour": 2, "minute": 2}
